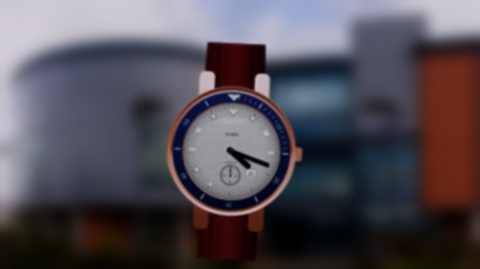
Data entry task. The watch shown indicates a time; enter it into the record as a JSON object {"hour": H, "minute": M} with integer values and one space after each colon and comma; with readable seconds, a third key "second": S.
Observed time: {"hour": 4, "minute": 18}
